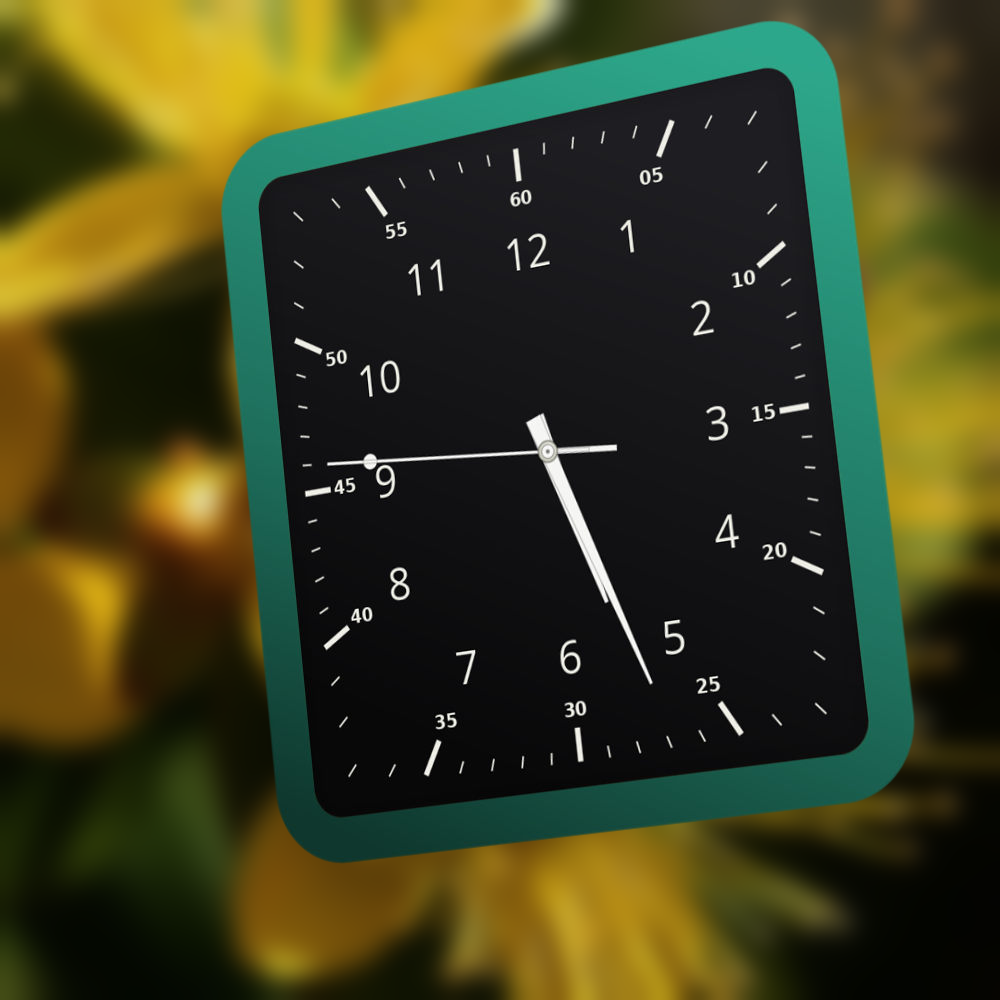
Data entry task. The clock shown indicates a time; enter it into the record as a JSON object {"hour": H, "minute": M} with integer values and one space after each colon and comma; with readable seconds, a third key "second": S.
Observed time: {"hour": 5, "minute": 26, "second": 46}
